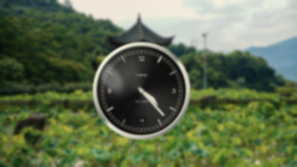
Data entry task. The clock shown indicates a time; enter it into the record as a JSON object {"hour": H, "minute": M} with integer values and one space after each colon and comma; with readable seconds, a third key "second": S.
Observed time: {"hour": 4, "minute": 23}
